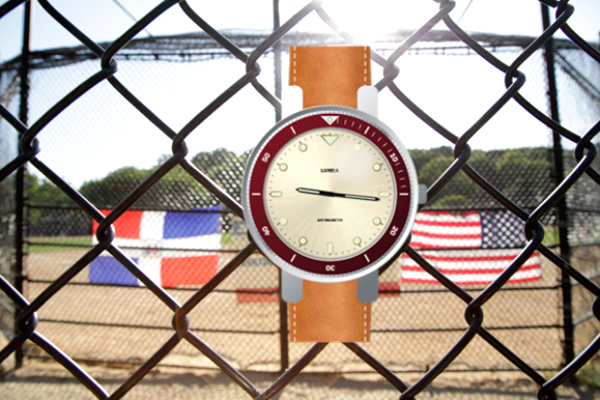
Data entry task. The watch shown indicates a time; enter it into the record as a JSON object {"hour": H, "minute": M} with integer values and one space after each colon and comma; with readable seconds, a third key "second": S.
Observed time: {"hour": 9, "minute": 16}
